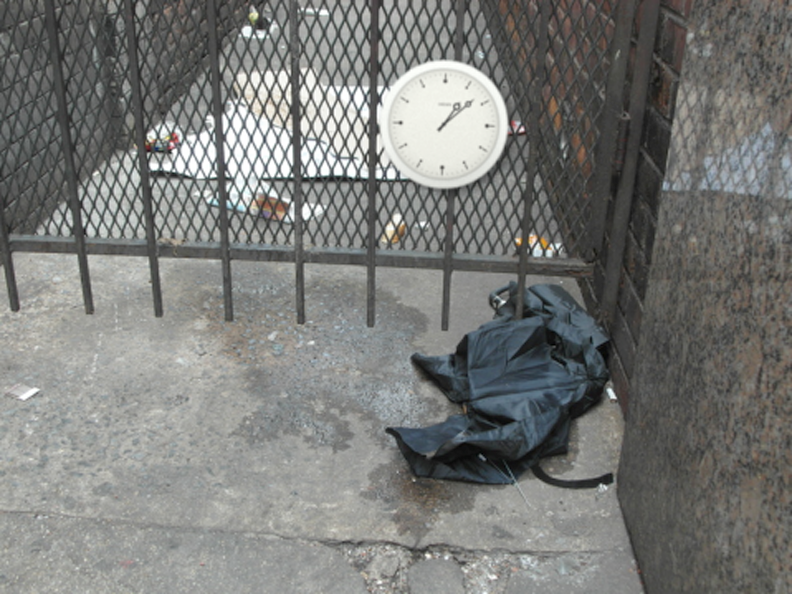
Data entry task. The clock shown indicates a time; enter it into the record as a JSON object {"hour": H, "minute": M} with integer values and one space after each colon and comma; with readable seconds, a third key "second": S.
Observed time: {"hour": 1, "minute": 8}
